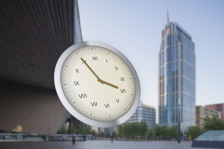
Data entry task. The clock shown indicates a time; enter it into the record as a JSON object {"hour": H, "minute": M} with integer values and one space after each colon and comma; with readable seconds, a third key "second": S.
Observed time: {"hour": 3, "minute": 55}
